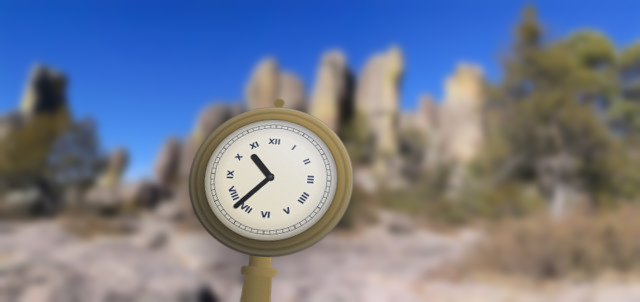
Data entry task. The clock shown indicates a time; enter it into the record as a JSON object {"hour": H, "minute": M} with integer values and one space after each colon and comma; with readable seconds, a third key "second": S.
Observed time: {"hour": 10, "minute": 37}
